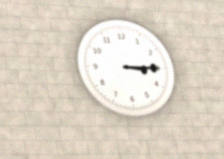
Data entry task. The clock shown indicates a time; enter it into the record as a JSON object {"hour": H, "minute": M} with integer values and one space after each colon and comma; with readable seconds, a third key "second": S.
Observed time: {"hour": 3, "minute": 15}
